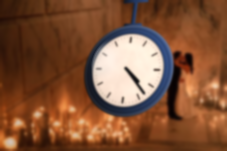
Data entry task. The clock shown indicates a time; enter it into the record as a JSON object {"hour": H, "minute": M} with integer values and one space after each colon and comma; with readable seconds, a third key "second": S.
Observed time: {"hour": 4, "minute": 23}
